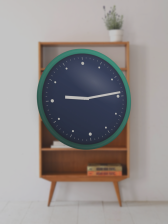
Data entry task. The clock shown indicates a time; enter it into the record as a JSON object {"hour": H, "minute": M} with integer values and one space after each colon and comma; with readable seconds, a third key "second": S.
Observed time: {"hour": 9, "minute": 14}
